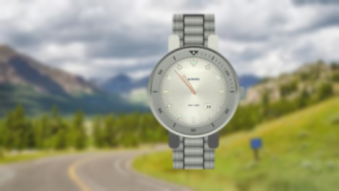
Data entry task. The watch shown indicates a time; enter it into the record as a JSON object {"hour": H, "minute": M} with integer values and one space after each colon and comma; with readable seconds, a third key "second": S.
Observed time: {"hour": 10, "minute": 53}
